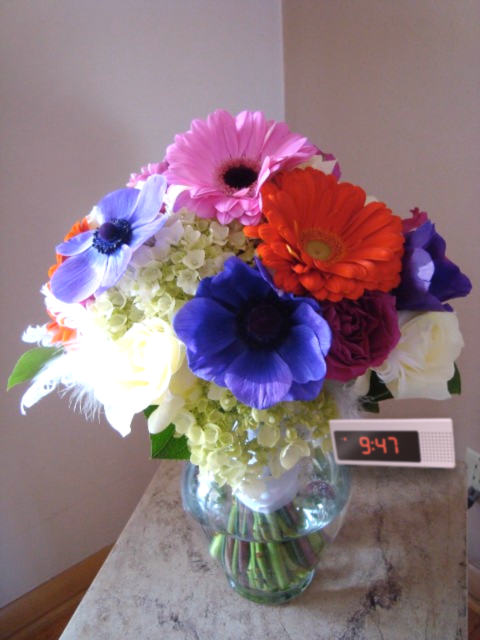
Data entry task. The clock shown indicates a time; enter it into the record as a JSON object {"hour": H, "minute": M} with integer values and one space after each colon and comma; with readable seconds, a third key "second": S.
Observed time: {"hour": 9, "minute": 47}
